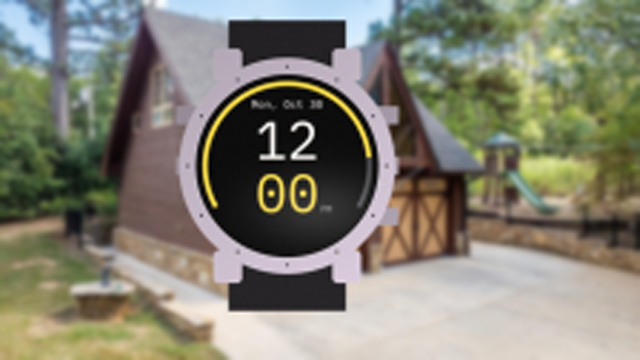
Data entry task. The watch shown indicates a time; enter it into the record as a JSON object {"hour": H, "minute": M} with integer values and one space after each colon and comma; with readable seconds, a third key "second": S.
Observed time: {"hour": 12, "minute": 0}
